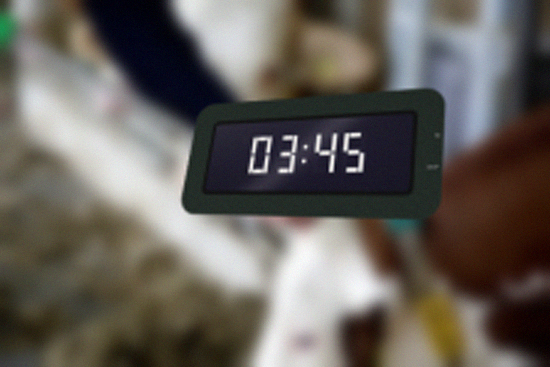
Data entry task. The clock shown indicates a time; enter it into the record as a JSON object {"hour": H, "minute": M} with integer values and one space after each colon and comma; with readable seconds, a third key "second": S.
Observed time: {"hour": 3, "minute": 45}
